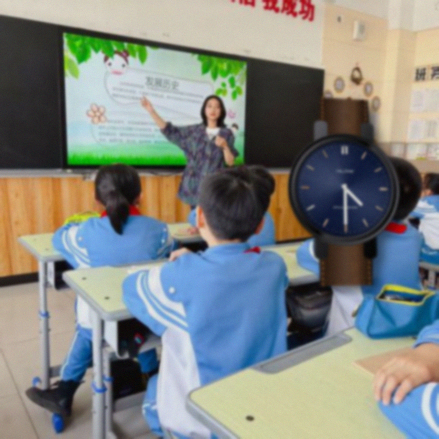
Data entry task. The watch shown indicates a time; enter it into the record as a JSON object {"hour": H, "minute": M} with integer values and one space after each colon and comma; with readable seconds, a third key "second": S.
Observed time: {"hour": 4, "minute": 30}
